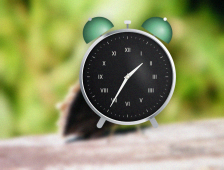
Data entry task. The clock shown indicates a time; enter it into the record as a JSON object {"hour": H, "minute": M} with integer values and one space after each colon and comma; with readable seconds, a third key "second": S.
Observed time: {"hour": 1, "minute": 35}
